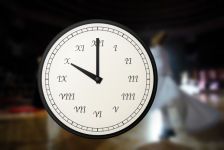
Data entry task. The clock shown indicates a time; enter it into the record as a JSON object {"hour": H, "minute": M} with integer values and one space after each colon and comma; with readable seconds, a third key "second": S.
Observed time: {"hour": 10, "minute": 0}
